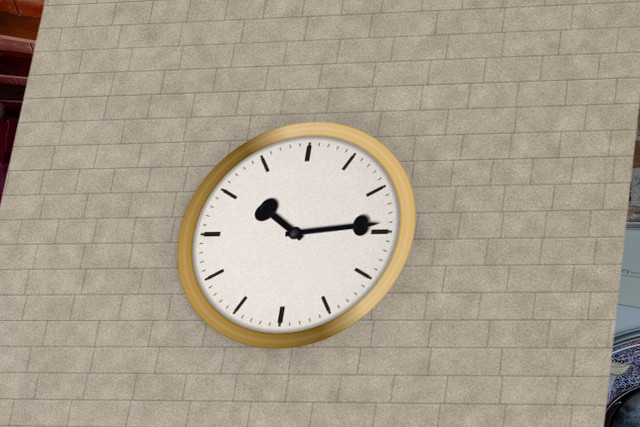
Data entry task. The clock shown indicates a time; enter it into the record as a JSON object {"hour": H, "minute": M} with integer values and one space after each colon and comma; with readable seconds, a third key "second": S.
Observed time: {"hour": 10, "minute": 14}
